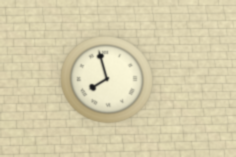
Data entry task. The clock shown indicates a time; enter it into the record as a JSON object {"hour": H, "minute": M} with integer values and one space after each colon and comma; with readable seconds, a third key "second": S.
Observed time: {"hour": 7, "minute": 58}
